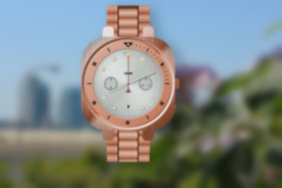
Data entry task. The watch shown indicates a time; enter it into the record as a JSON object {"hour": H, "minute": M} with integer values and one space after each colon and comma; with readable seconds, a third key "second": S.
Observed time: {"hour": 8, "minute": 11}
